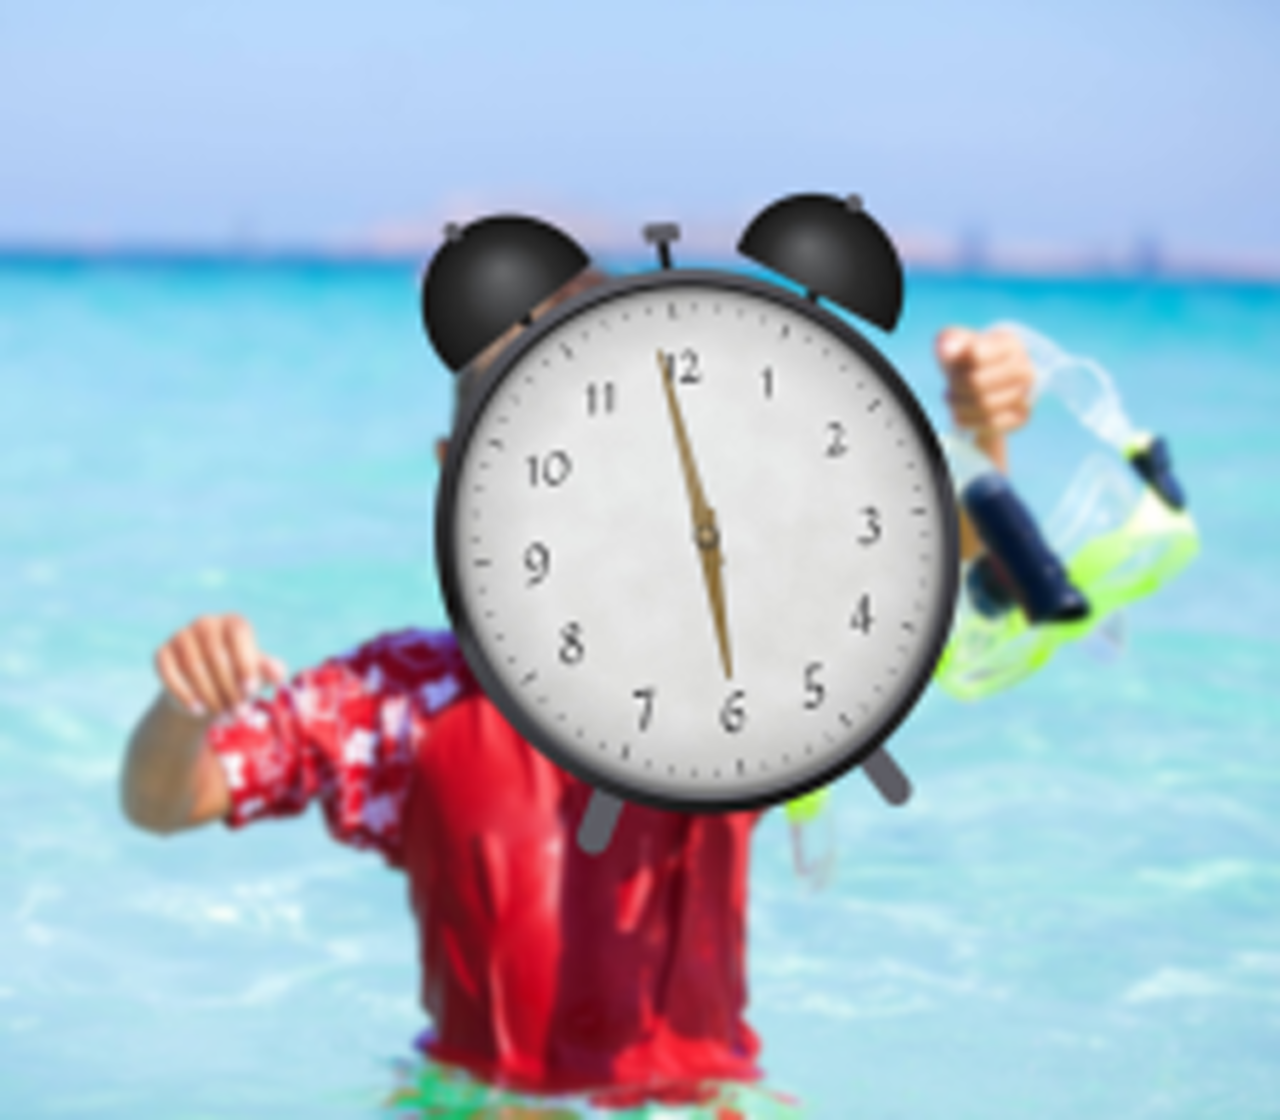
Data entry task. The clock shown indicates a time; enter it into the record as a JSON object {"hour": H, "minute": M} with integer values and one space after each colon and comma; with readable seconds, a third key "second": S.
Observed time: {"hour": 5, "minute": 59}
